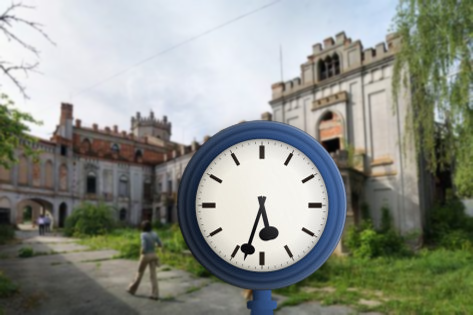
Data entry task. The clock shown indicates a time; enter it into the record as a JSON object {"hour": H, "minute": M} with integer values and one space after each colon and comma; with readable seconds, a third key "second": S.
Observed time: {"hour": 5, "minute": 33}
